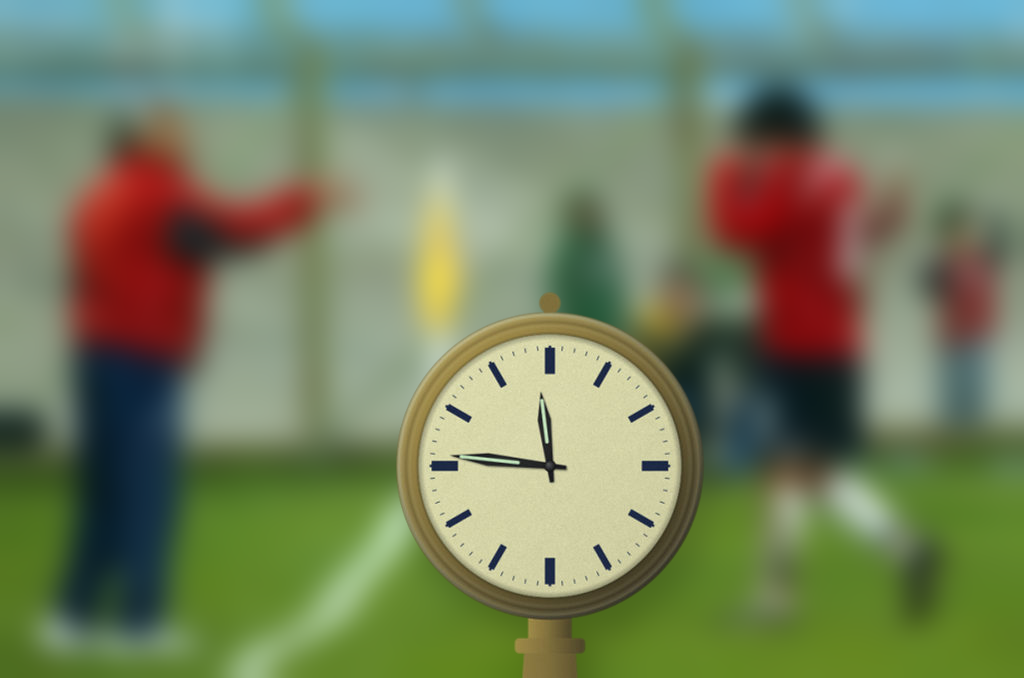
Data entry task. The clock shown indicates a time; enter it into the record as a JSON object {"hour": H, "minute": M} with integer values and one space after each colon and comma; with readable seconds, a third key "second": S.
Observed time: {"hour": 11, "minute": 46}
